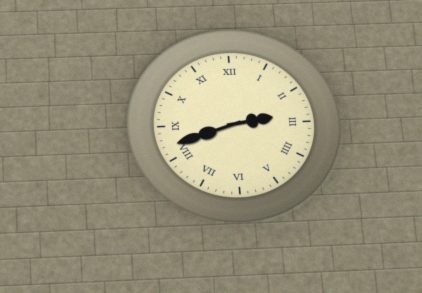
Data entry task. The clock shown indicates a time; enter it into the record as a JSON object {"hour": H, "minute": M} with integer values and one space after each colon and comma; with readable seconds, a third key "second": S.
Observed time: {"hour": 2, "minute": 42}
